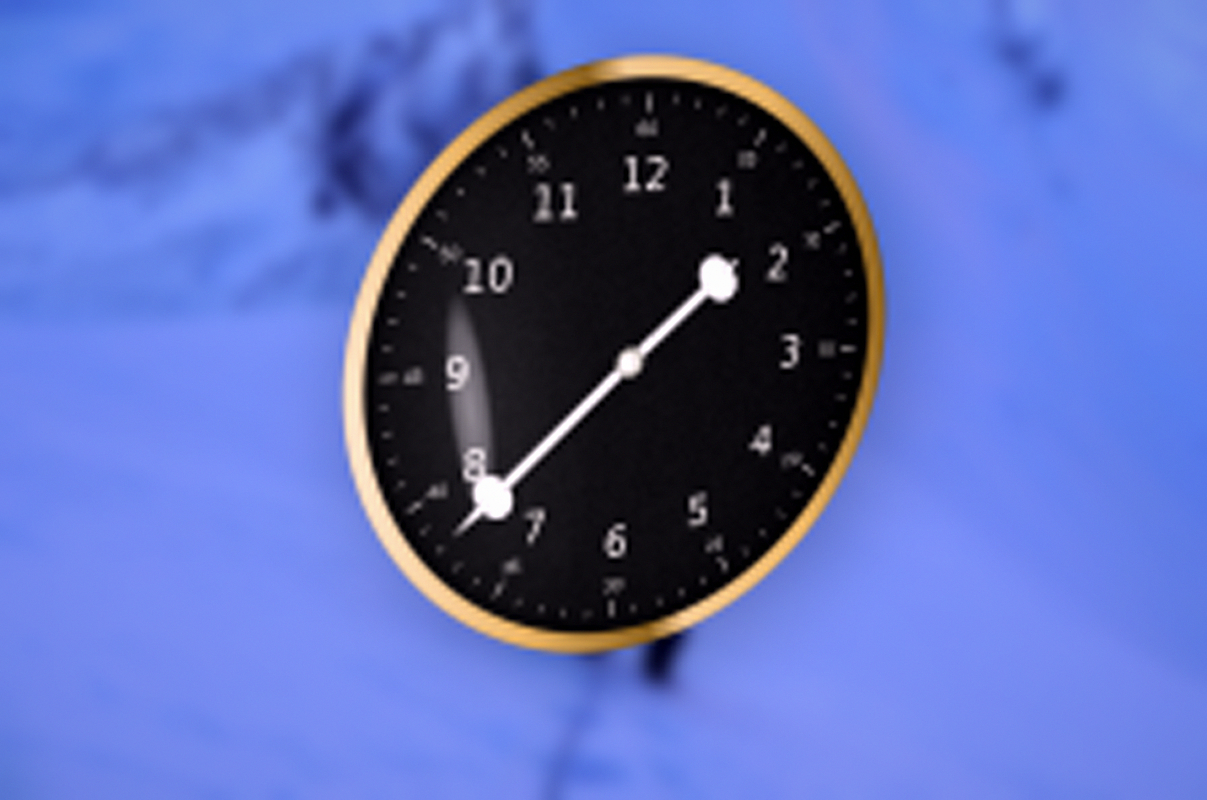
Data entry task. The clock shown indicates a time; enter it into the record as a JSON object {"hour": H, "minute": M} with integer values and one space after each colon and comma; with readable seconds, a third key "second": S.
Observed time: {"hour": 1, "minute": 38}
